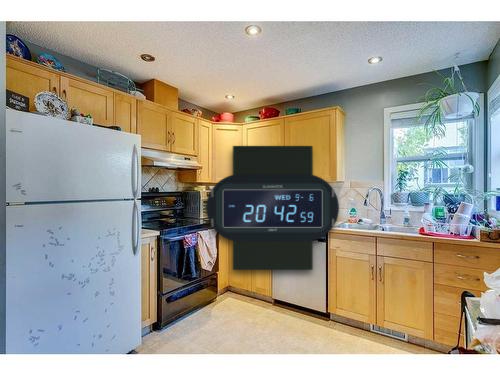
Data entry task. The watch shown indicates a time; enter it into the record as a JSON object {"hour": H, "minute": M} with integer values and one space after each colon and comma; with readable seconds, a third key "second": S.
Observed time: {"hour": 20, "minute": 42, "second": 59}
